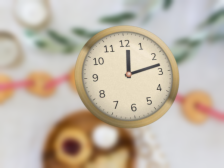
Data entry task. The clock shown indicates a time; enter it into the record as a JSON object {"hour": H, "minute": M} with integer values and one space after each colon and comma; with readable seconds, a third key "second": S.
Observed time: {"hour": 12, "minute": 13}
